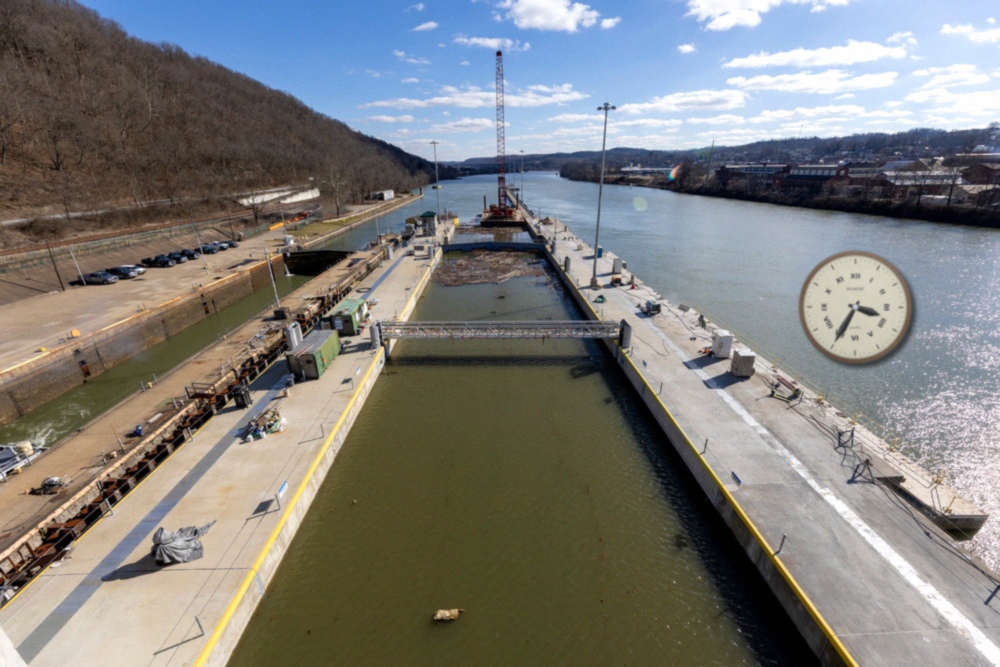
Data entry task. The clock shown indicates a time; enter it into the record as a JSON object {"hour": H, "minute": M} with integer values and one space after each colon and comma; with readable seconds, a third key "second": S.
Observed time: {"hour": 3, "minute": 35}
